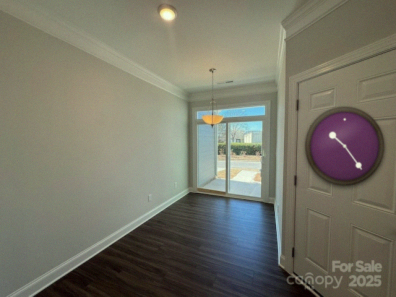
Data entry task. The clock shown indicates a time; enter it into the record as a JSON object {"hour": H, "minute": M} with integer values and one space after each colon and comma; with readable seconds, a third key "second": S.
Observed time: {"hour": 10, "minute": 24}
